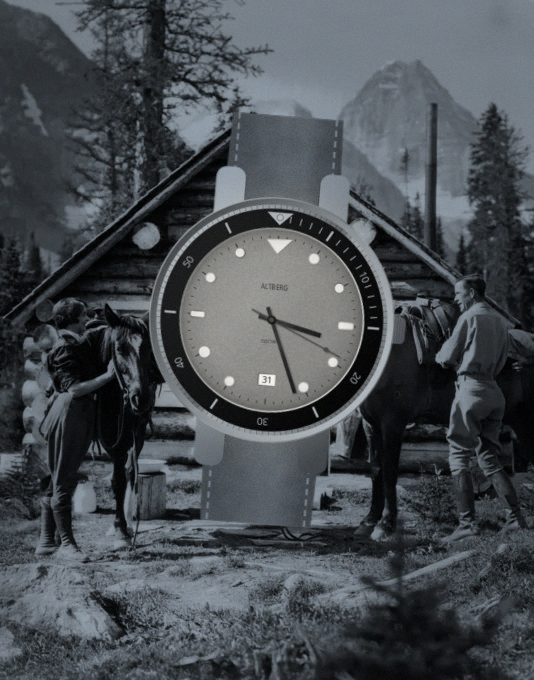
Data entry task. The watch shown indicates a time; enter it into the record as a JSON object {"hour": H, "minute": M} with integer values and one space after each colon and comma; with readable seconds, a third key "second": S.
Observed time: {"hour": 3, "minute": 26, "second": 19}
